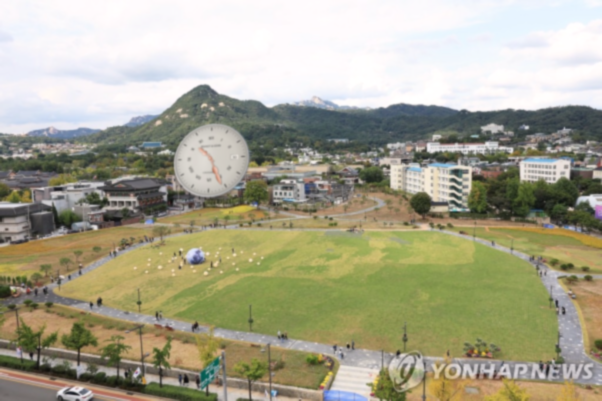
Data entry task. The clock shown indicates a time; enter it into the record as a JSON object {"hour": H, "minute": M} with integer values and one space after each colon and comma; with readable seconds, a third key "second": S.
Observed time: {"hour": 10, "minute": 26}
